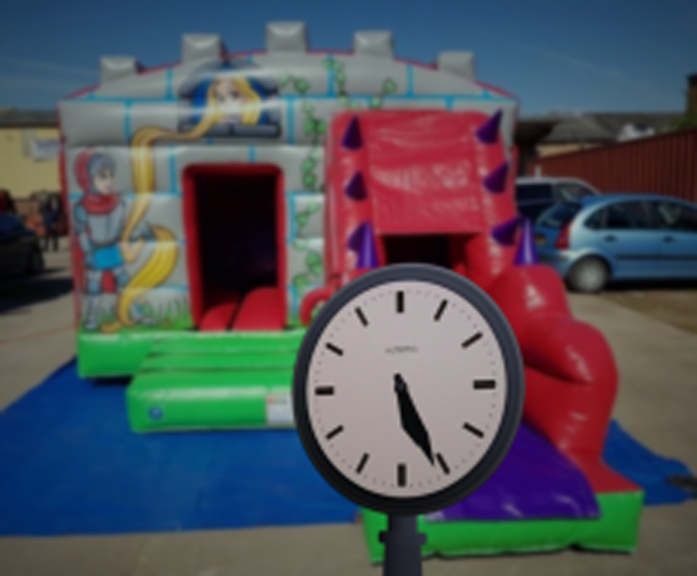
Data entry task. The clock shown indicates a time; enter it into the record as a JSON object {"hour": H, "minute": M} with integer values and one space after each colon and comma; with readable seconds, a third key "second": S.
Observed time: {"hour": 5, "minute": 26}
